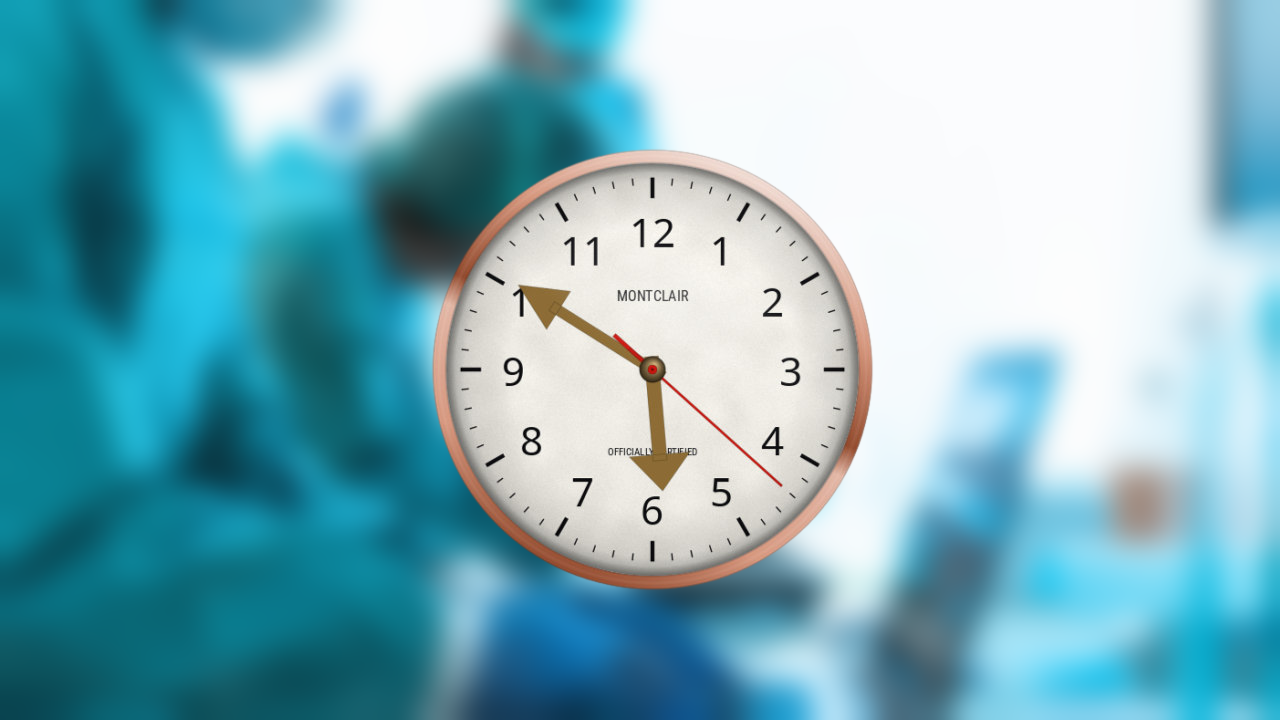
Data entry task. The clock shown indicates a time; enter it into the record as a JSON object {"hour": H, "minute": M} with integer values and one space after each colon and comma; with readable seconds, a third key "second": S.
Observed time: {"hour": 5, "minute": 50, "second": 22}
